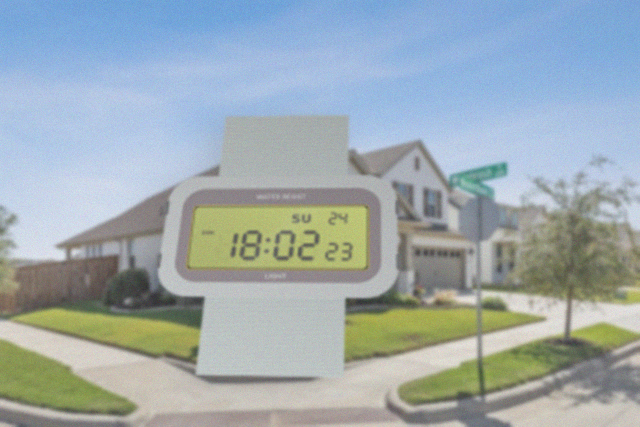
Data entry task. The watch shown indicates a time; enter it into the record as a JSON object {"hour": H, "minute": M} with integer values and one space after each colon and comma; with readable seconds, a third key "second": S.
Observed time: {"hour": 18, "minute": 2, "second": 23}
